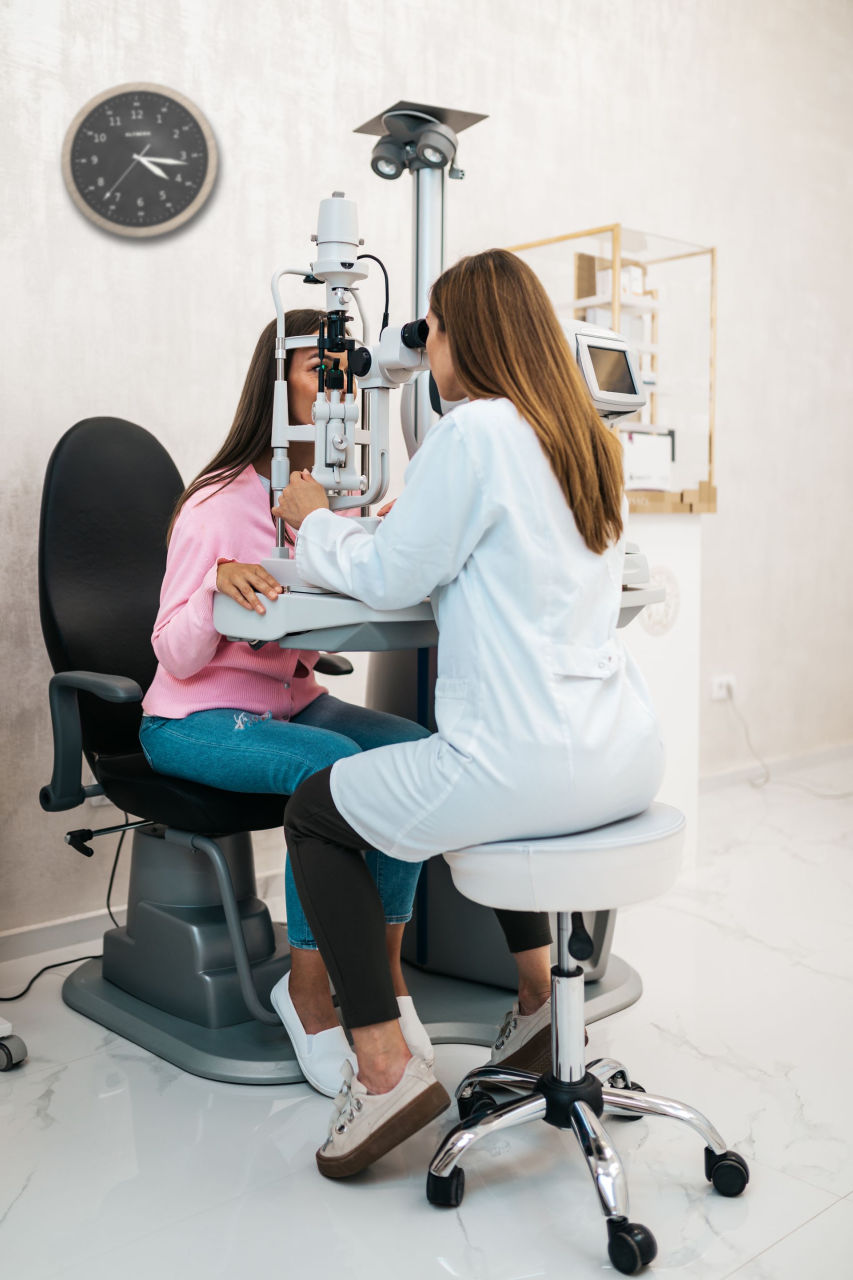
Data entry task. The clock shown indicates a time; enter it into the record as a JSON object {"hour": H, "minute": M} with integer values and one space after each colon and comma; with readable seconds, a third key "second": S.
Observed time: {"hour": 4, "minute": 16, "second": 37}
